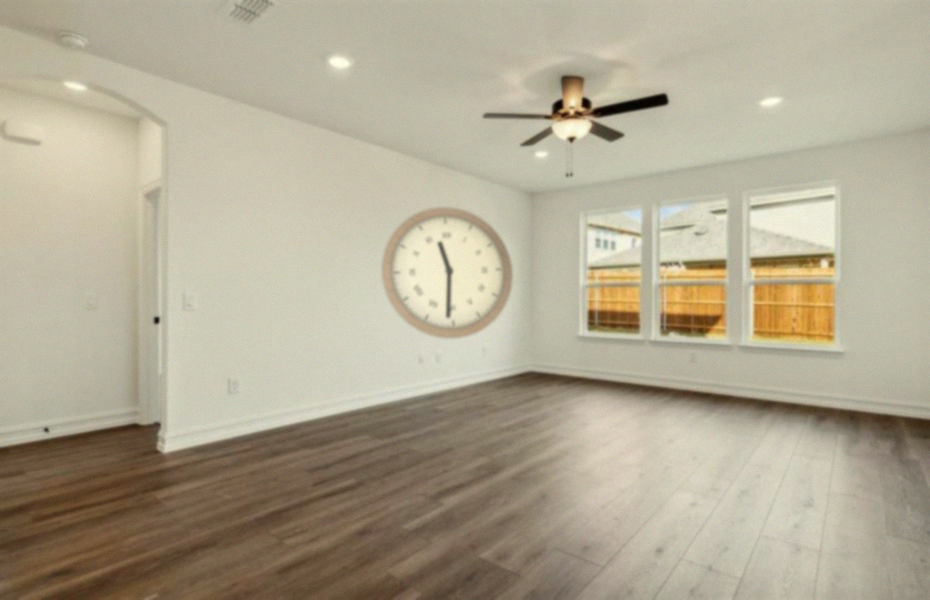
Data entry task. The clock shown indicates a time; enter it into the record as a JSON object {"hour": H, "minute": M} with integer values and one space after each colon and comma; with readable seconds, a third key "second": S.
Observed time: {"hour": 11, "minute": 31}
